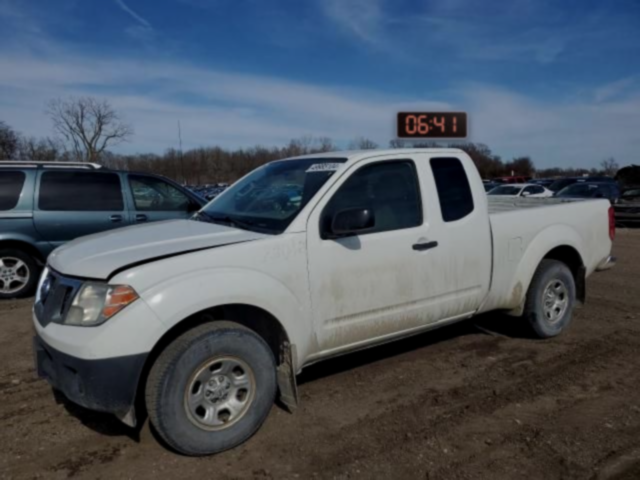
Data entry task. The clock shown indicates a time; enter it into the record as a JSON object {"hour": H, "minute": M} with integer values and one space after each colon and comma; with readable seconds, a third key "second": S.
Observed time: {"hour": 6, "minute": 41}
